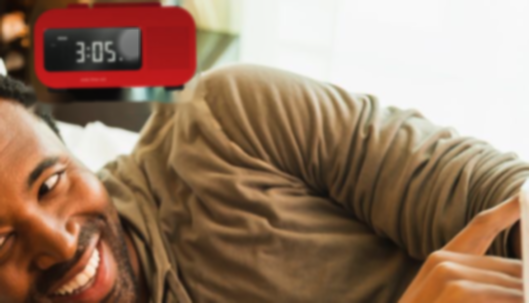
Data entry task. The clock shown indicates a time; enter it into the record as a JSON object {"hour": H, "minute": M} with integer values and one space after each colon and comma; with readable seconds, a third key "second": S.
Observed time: {"hour": 3, "minute": 5}
